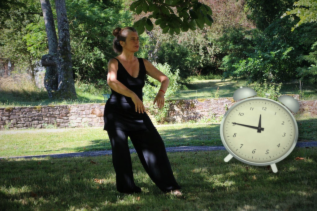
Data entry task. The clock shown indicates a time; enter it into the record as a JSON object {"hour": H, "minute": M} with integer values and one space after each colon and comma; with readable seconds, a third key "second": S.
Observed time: {"hour": 11, "minute": 45}
